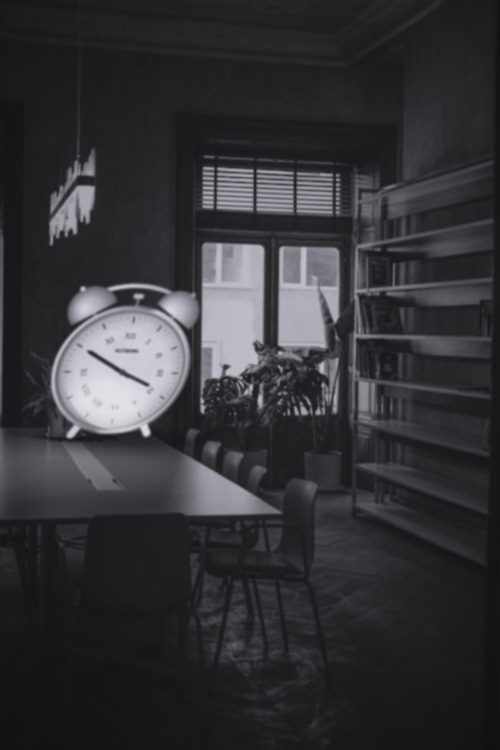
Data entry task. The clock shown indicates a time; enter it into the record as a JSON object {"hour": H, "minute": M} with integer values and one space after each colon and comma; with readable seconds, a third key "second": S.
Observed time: {"hour": 3, "minute": 50}
